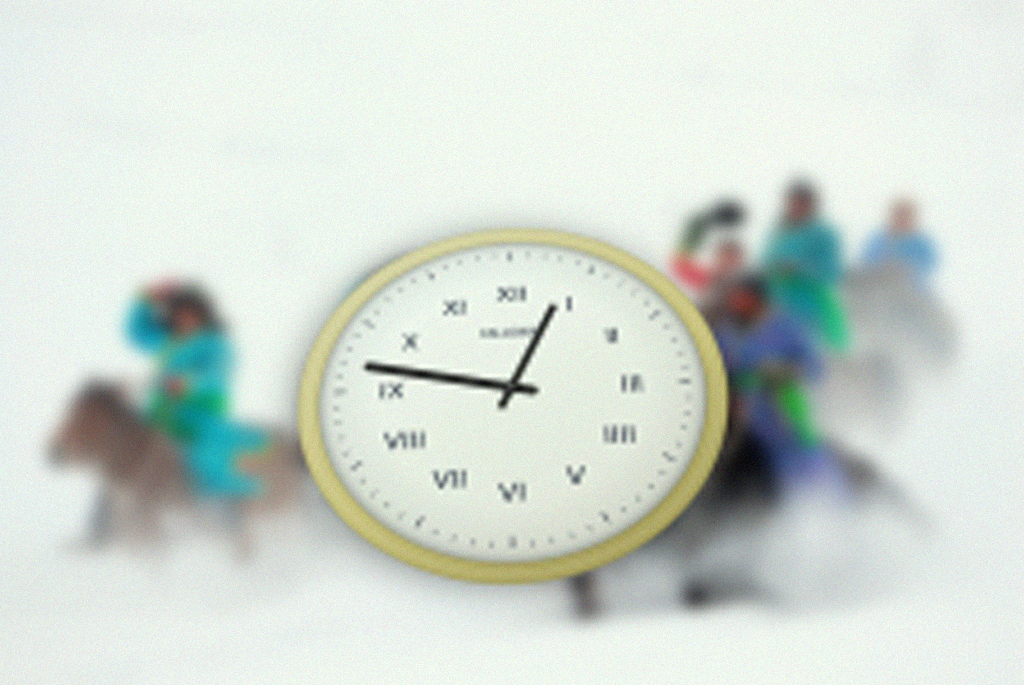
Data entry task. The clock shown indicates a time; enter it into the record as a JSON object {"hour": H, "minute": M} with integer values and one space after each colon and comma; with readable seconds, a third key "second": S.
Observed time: {"hour": 12, "minute": 47}
